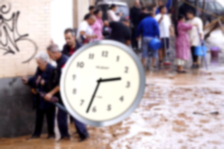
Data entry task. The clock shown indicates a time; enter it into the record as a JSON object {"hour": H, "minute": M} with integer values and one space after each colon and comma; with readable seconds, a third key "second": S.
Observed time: {"hour": 2, "minute": 32}
